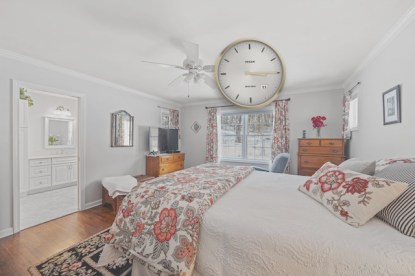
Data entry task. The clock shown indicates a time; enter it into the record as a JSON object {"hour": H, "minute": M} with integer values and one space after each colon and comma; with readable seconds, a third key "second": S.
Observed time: {"hour": 3, "minute": 15}
